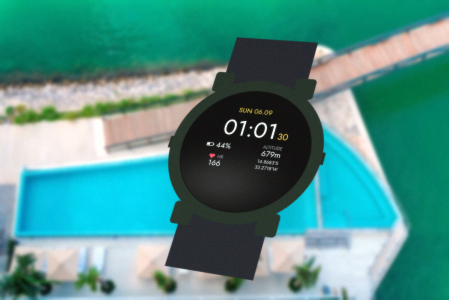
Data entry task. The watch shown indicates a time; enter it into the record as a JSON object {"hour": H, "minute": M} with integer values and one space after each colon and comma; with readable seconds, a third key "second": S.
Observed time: {"hour": 1, "minute": 1, "second": 30}
